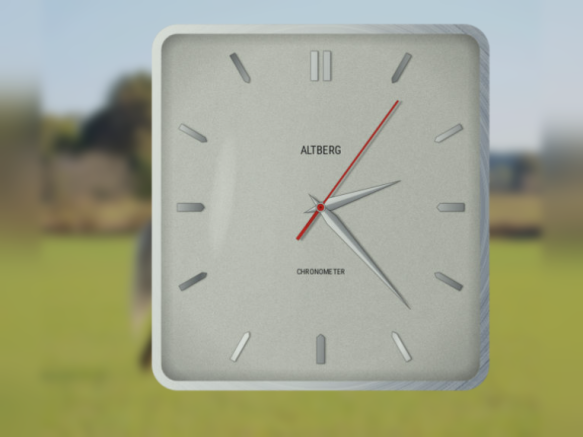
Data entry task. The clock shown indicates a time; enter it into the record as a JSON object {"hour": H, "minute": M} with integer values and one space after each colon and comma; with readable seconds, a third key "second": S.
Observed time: {"hour": 2, "minute": 23, "second": 6}
